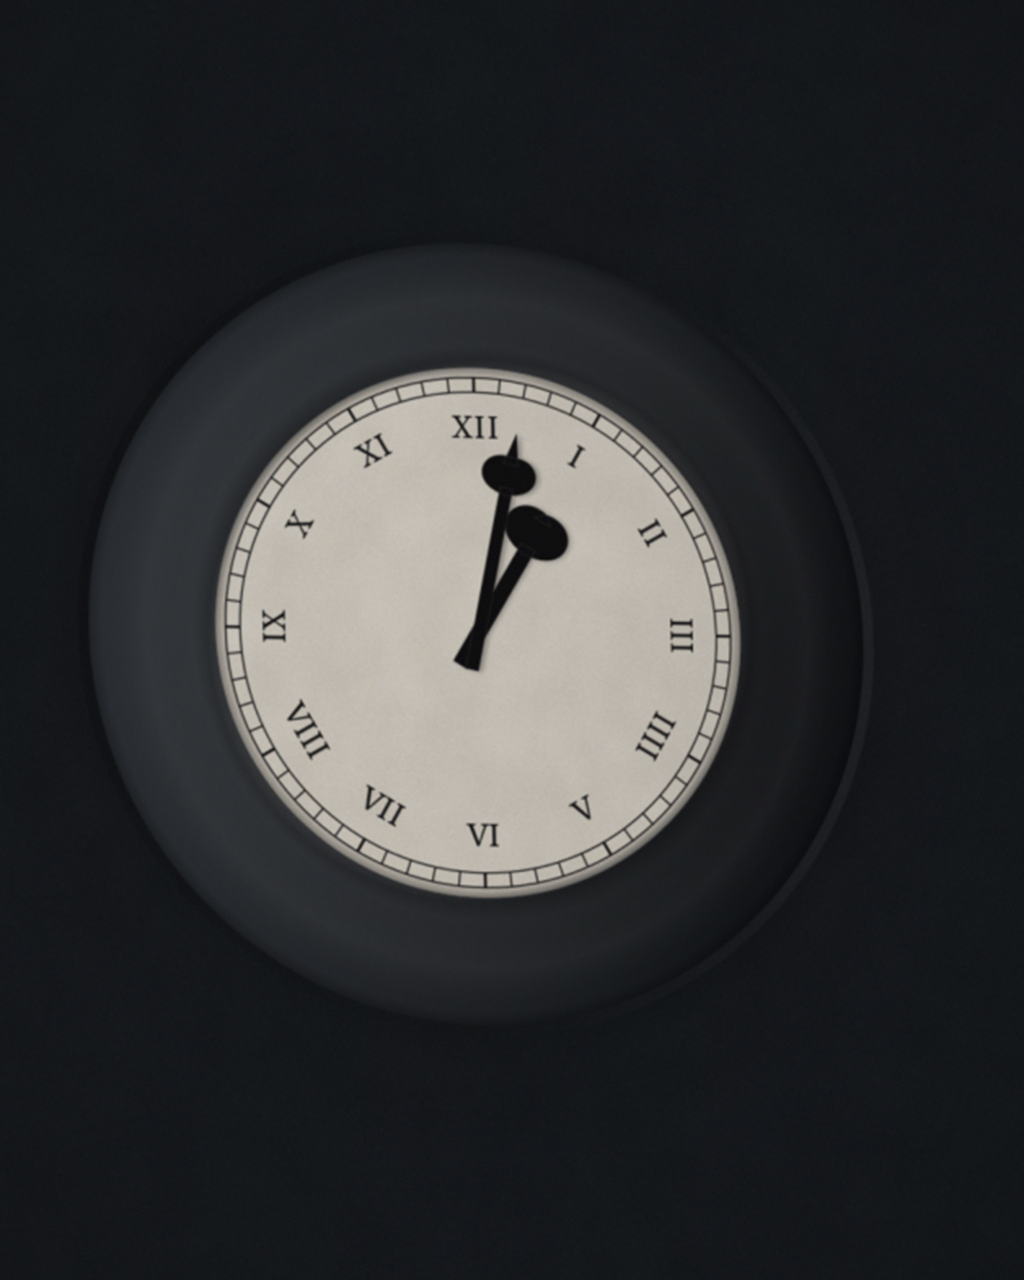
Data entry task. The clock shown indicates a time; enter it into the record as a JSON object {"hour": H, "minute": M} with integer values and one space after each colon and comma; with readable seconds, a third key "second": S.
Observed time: {"hour": 1, "minute": 2}
